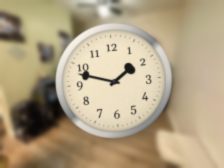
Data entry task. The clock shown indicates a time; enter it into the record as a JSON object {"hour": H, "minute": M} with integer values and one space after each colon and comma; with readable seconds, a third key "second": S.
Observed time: {"hour": 1, "minute": 48}
